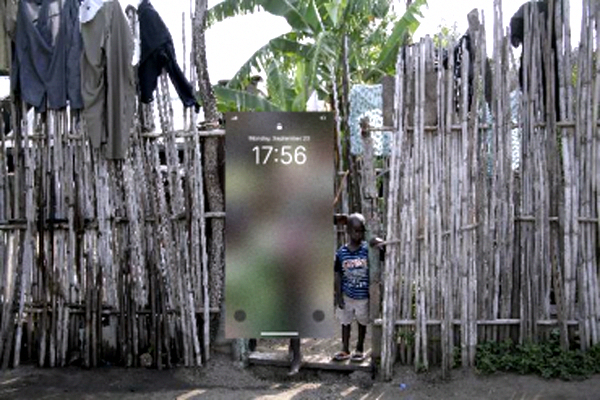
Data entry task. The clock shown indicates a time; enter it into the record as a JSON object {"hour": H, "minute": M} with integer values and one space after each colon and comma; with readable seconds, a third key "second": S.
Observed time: {"hour": 17, "minute": 56}
